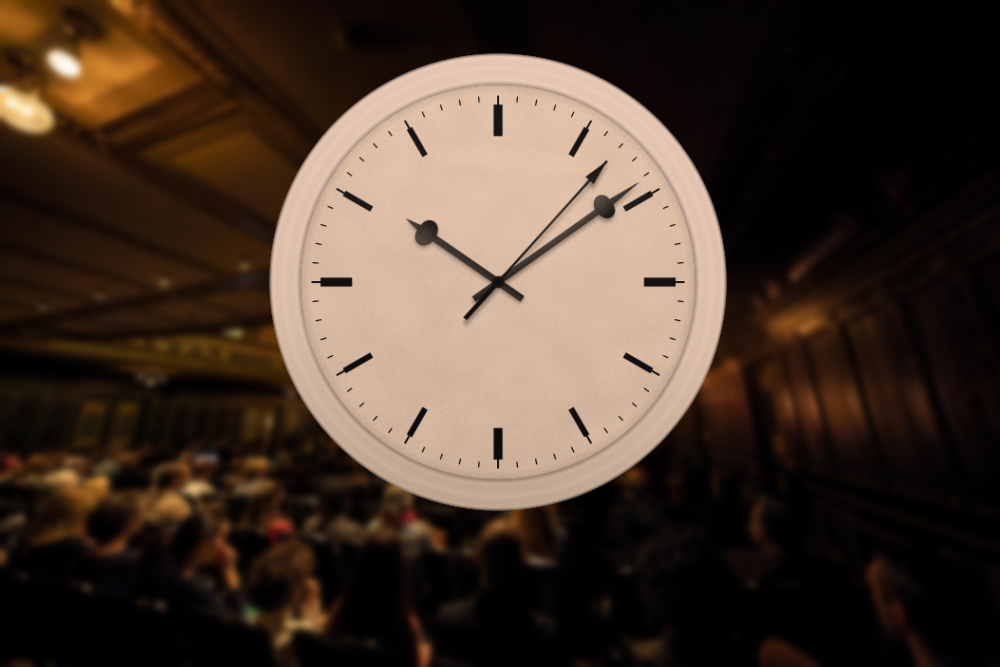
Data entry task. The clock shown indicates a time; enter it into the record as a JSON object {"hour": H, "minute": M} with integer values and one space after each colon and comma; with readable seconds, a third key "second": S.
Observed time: {"hour": 10, "minute": 9, "second": 7}
